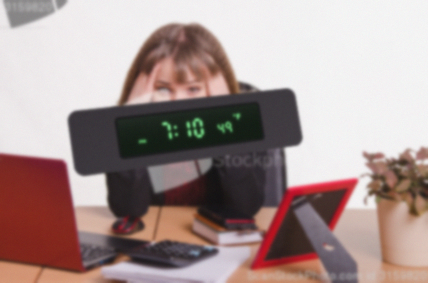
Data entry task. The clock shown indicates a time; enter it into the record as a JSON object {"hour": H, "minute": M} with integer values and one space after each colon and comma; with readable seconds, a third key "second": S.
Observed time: {"hour": 7, "minute": 10}
